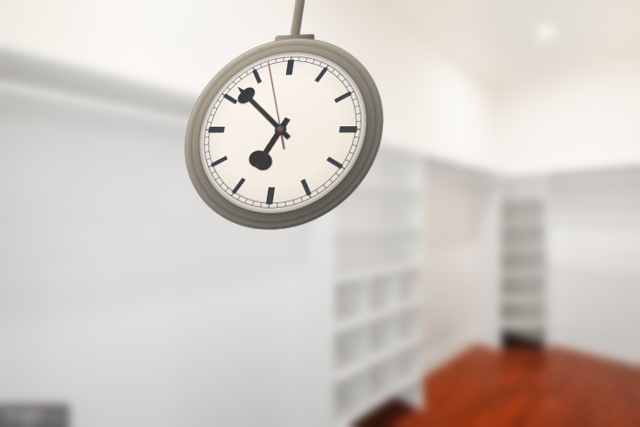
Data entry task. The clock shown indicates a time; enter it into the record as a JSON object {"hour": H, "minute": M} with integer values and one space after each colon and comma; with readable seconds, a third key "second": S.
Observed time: {"hour": 6, "minute": 51, "second": 57}
